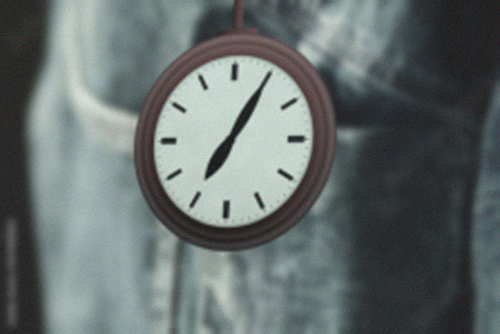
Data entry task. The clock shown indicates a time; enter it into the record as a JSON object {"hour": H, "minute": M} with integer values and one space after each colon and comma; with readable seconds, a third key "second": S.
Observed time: {"hour": 7, "minute": 5}
